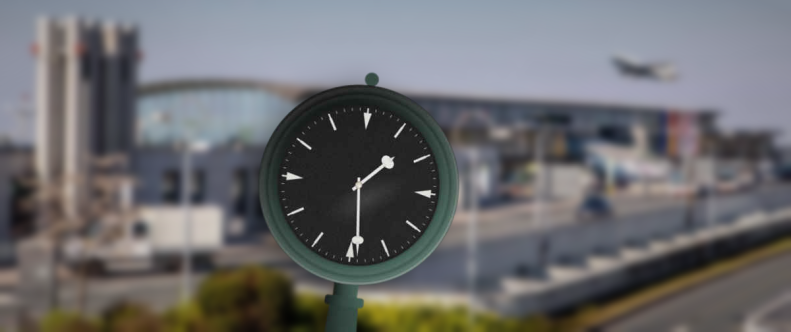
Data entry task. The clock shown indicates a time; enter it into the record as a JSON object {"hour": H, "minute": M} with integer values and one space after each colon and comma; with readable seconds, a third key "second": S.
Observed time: {"hour": 1, "minute": 29}
